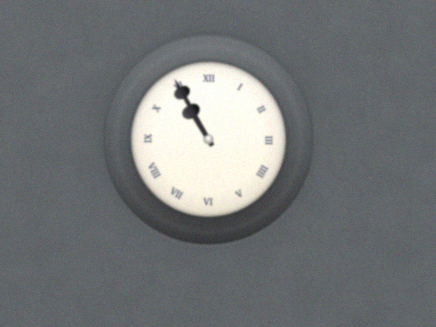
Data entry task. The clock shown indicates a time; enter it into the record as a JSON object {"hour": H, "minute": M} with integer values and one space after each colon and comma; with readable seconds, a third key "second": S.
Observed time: {"hour": 10, "minute": 55}
